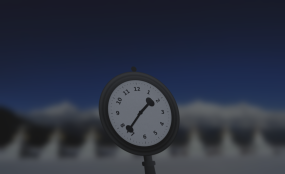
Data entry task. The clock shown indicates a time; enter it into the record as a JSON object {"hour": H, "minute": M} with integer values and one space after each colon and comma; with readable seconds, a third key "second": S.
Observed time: {"hour": 1, "minute": 37}
